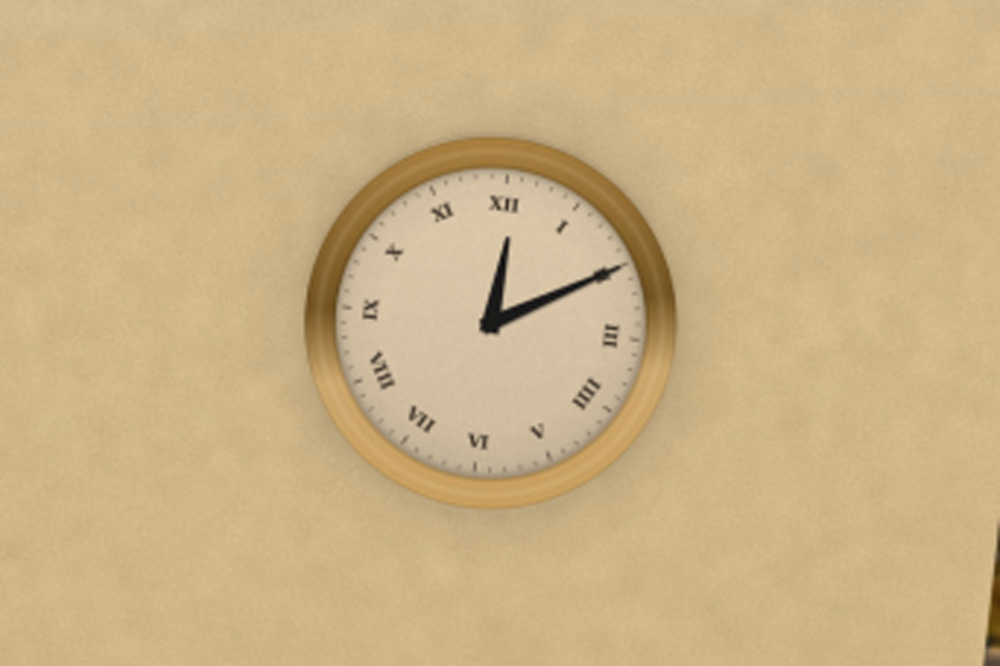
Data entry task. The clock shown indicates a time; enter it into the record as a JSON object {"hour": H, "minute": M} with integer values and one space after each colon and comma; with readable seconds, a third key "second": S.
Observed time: {"hour": 12, "minute": 10}
